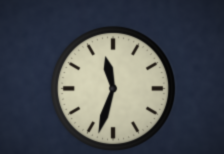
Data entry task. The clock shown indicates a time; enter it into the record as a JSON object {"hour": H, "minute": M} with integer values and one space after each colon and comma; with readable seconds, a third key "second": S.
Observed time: {"hour": 11, "minute": 33}
